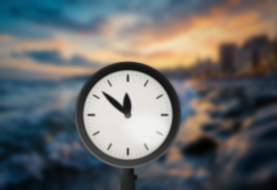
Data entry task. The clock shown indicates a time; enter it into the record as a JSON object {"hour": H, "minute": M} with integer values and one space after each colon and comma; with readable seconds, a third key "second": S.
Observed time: {"hour": 11, "minute": 52}
